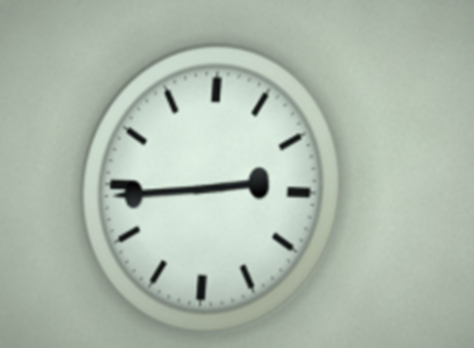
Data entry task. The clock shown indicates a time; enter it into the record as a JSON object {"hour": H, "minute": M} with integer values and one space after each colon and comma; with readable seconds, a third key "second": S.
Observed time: {"hour": 2, "minute": 44}
